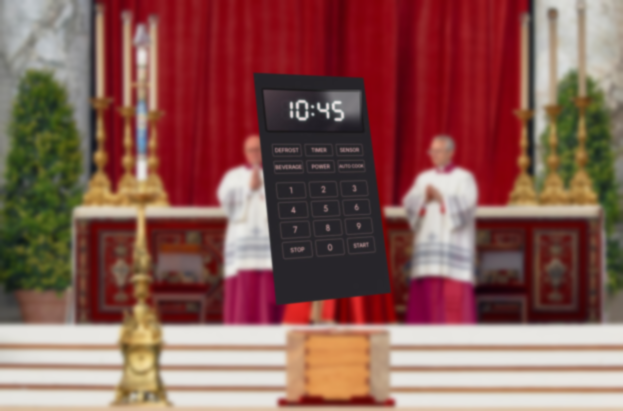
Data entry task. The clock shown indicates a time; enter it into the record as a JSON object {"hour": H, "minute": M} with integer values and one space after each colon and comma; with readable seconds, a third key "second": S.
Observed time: {"hour": 10, "minute": 45}
